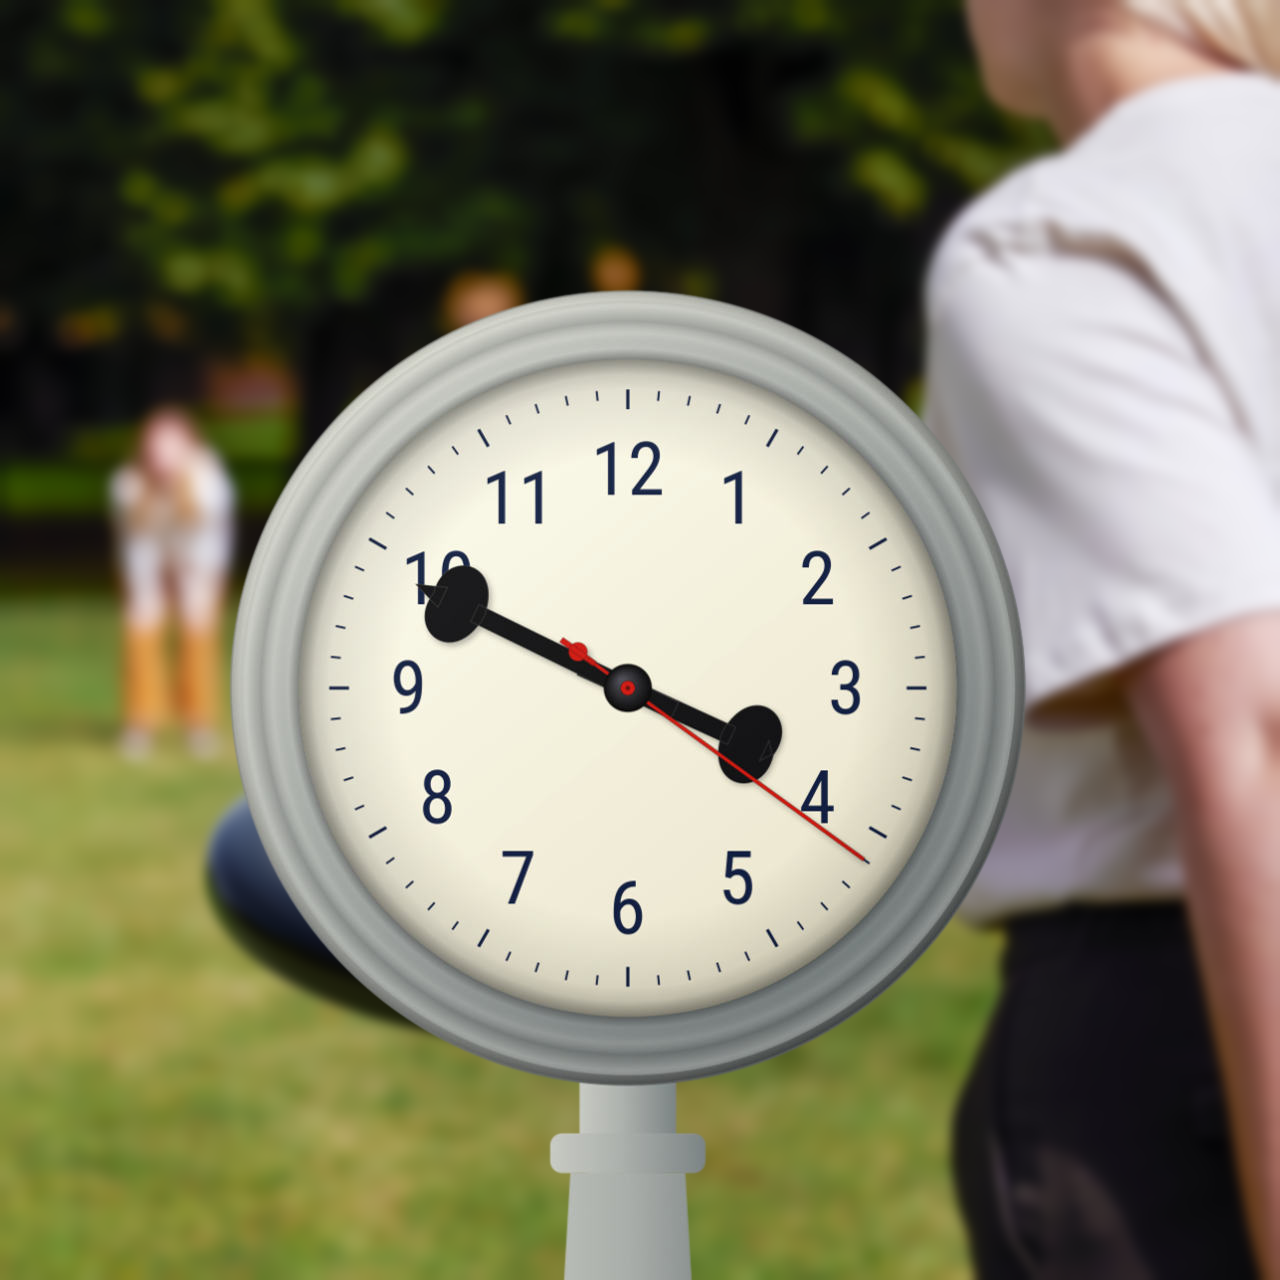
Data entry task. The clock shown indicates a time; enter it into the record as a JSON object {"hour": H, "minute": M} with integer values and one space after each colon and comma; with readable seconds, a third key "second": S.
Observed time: {"hour": 3, "minute": 49, "second": 21}
